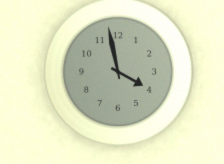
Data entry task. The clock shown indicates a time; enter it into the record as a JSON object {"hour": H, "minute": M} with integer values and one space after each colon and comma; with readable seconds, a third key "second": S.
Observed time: {"hour": 3, "minute": 58}
